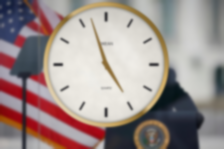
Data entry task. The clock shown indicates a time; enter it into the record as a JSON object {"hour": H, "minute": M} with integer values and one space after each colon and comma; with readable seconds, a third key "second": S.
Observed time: {"hour": 4, "minute": 57}
